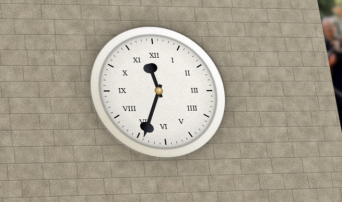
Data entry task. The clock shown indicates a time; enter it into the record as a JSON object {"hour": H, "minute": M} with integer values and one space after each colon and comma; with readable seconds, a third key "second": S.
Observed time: {"hour": 11, "minute": 34}
